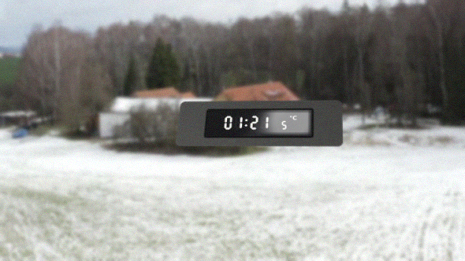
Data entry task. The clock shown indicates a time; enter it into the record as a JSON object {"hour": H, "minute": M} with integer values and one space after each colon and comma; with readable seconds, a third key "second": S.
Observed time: {"hour": 1, "minute": 21}
